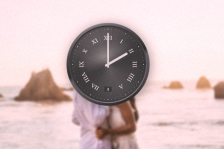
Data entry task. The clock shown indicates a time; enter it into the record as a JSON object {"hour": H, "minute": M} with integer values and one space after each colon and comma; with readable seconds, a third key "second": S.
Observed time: {"hour": 2, "minute": 0}
